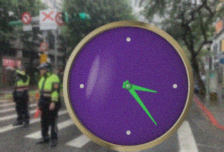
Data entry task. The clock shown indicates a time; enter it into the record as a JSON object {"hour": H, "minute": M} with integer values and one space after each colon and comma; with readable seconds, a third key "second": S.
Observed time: {"hour": 3, "minute": 24}
